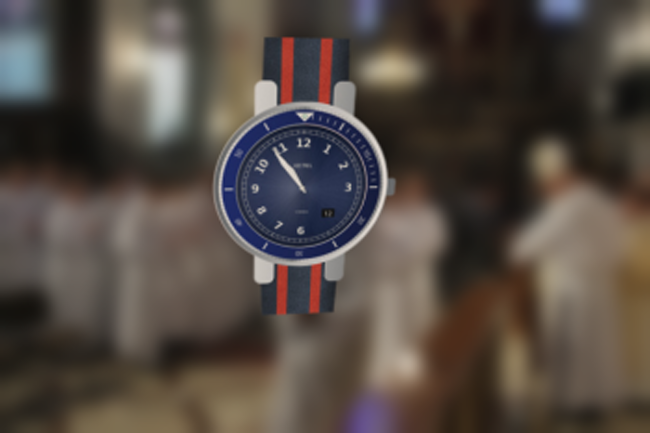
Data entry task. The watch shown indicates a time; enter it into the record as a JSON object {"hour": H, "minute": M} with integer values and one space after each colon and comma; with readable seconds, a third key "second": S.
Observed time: {"hour": 10, "minute": 54}
